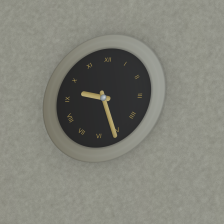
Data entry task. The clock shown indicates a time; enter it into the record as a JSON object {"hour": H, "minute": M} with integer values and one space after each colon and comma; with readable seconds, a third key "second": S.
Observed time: {"hour": 9, "minute": 26}
